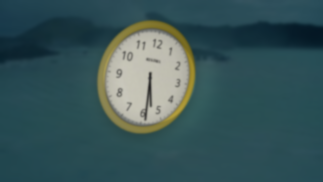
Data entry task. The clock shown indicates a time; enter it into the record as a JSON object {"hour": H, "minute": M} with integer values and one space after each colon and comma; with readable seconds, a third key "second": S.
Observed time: {"hour": 5, "minute": 29}
